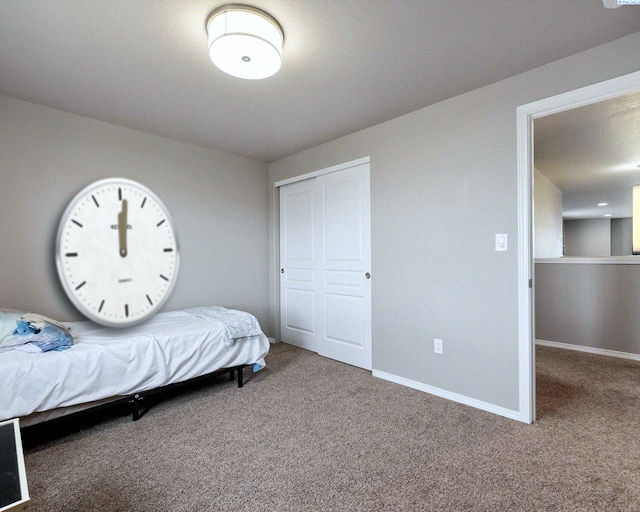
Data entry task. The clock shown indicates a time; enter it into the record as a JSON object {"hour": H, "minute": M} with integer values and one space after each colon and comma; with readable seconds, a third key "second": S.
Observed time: {"hour": 12, "minute": 1}
